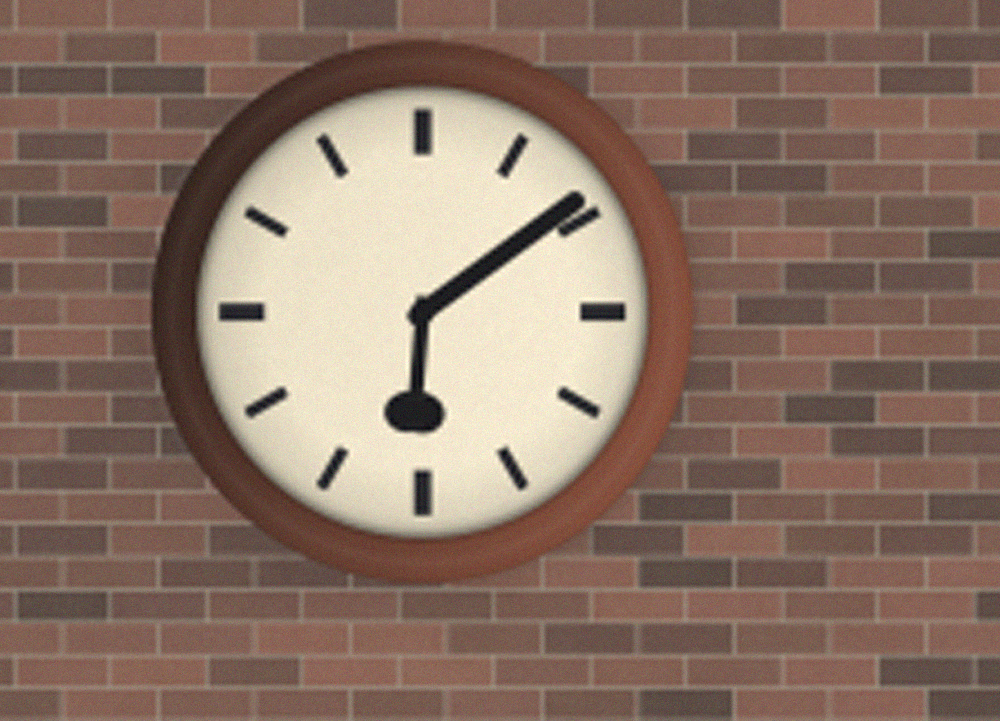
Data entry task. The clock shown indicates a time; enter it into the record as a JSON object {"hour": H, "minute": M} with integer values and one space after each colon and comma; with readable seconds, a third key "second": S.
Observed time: {"hour": 6, "minute": 9}
